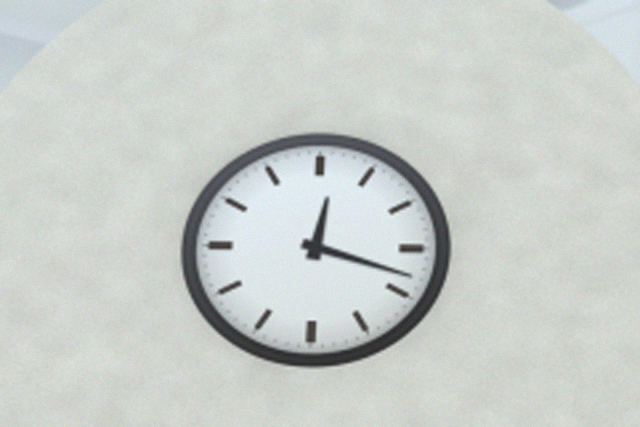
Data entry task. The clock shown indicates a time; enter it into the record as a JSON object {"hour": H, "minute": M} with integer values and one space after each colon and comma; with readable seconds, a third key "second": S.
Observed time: {"hour": 12, "minute": 18}
